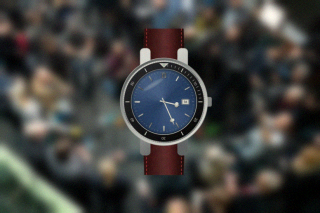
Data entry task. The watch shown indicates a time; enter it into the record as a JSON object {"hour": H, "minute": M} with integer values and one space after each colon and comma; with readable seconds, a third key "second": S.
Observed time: {"hour": 3, "minute": 26}
